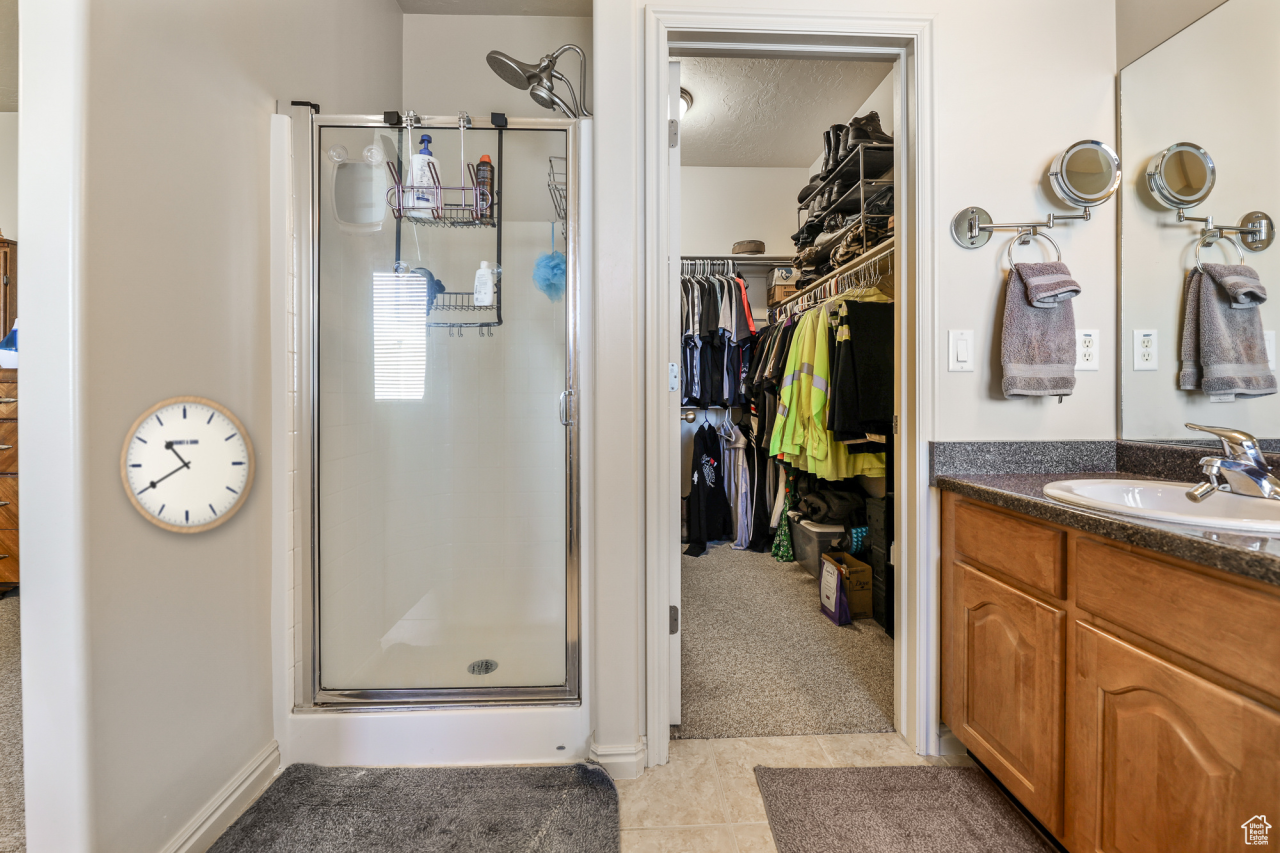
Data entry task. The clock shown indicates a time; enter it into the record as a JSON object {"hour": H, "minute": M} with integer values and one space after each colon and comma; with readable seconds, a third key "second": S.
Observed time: {"hour": 10, "minute": 40}
